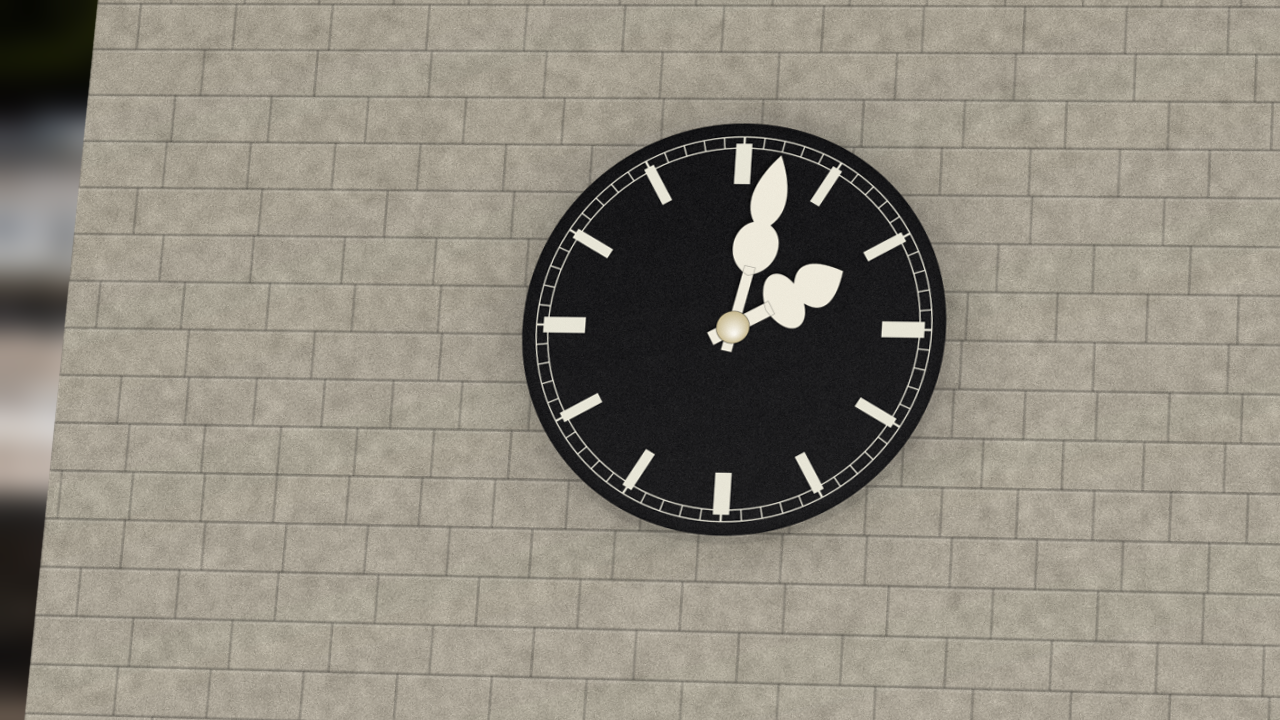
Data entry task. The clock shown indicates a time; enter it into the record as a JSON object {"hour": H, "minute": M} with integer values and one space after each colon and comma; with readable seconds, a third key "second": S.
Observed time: {"hour": 2, "minute": 2}
